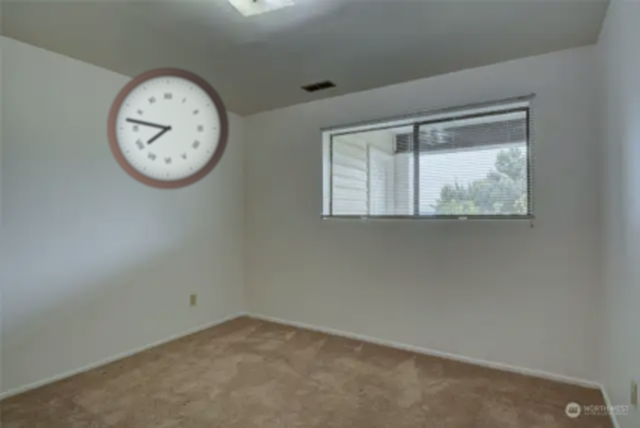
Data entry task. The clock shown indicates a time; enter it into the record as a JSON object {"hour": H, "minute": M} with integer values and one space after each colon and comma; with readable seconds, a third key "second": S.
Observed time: {"hour": 7, "minute": 47}
